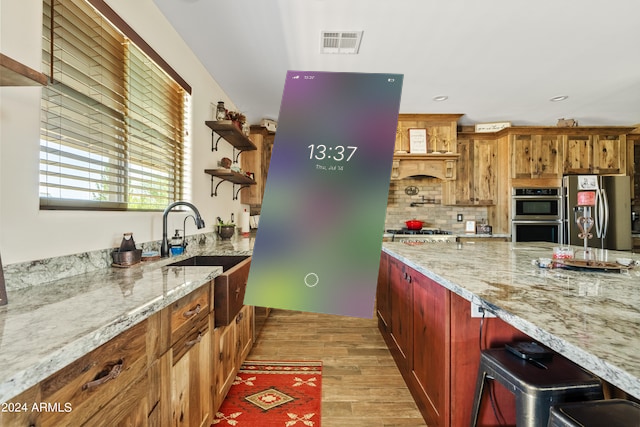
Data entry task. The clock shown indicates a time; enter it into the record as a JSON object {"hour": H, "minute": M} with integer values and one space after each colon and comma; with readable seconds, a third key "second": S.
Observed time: {"hour": 13, "minute": 37}
